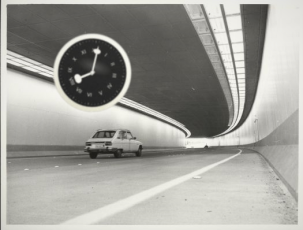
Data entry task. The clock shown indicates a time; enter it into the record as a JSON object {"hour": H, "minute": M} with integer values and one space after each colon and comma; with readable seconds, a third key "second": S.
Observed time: {"hour": 8, "minute": 1}
